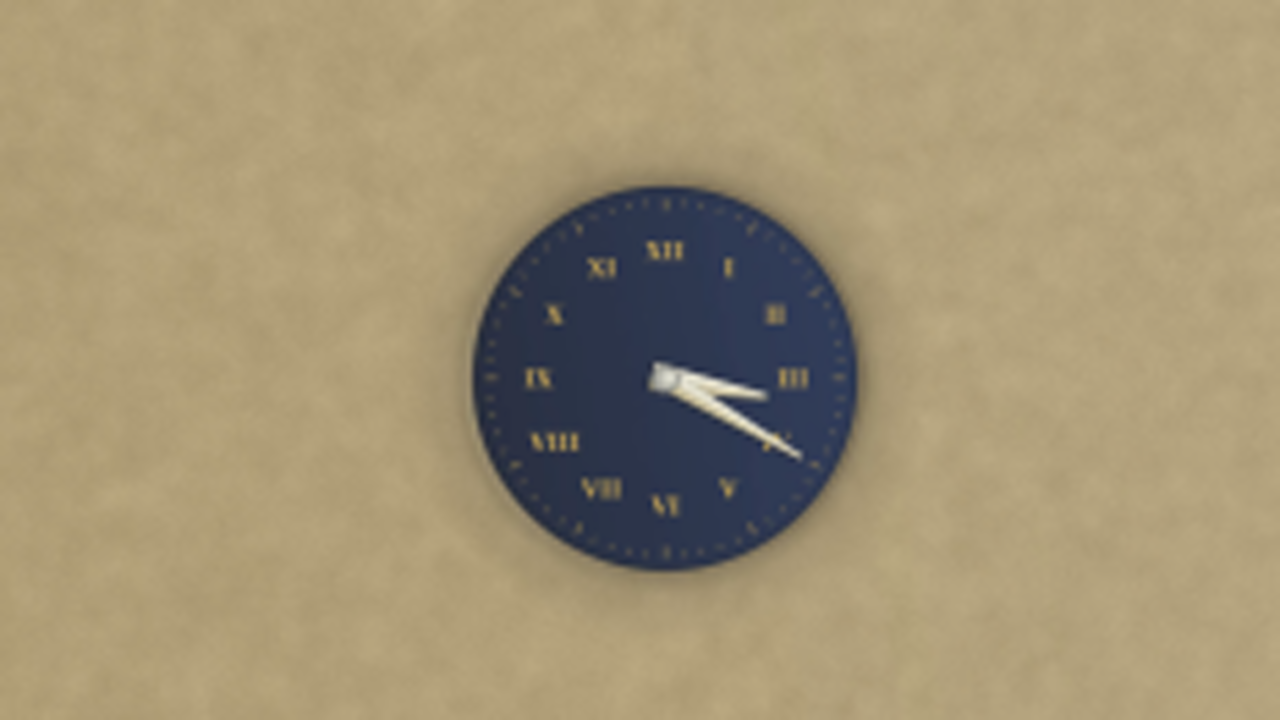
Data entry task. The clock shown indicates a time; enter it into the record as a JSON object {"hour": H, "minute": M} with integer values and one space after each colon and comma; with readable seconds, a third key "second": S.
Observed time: {"hour": 3, "minute": 20}
